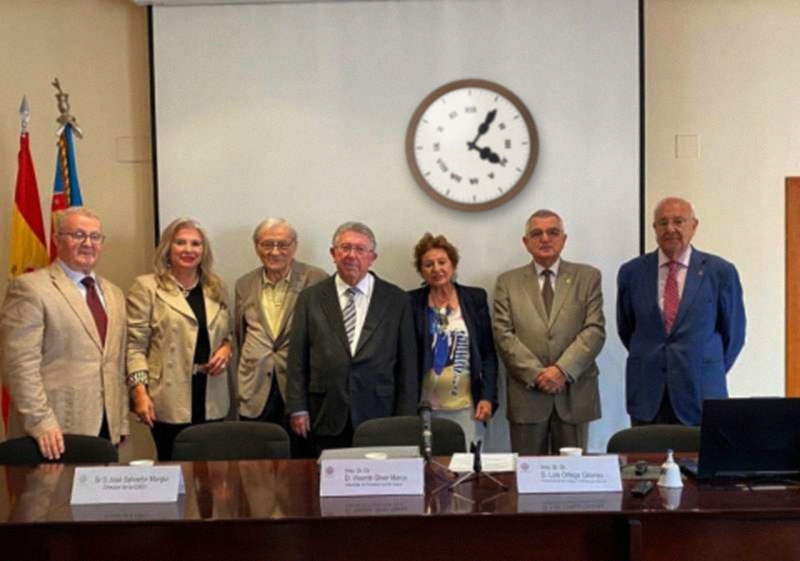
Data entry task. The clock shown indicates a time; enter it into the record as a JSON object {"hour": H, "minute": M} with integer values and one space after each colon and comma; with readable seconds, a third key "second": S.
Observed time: {"hour": 4, "minute": 6}
